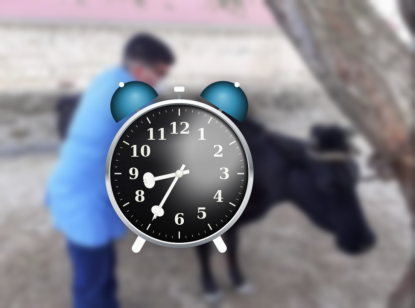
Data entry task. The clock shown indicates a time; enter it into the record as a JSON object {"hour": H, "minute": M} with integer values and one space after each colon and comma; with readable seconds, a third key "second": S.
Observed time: {"hour": 8, "minute": 35}
